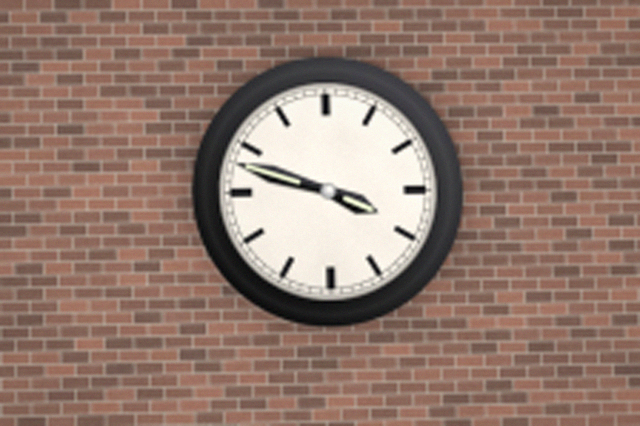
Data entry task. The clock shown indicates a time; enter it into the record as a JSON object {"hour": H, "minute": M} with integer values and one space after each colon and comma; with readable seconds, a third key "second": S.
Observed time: {"hour": 3, "minute": 48}
